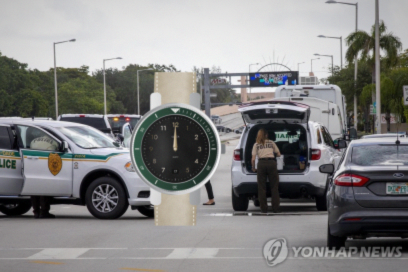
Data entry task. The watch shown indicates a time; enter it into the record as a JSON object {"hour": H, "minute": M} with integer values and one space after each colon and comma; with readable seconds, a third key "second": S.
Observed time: {"hour": 12, "minute": 0}
